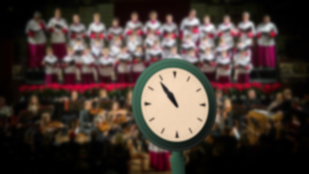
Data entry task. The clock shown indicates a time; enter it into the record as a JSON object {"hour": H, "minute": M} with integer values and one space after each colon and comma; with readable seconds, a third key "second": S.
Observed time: {"hour": 10, "minute": 54}
